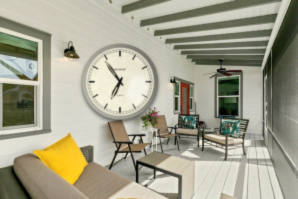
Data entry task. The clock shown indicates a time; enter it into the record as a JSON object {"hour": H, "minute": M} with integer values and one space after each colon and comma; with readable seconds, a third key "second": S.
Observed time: {"hour": 6, "minute": 54}
